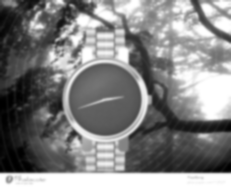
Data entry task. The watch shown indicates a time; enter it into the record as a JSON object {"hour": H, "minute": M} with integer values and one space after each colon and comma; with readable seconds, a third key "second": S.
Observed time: {"hour": 2, "minute": 42}
